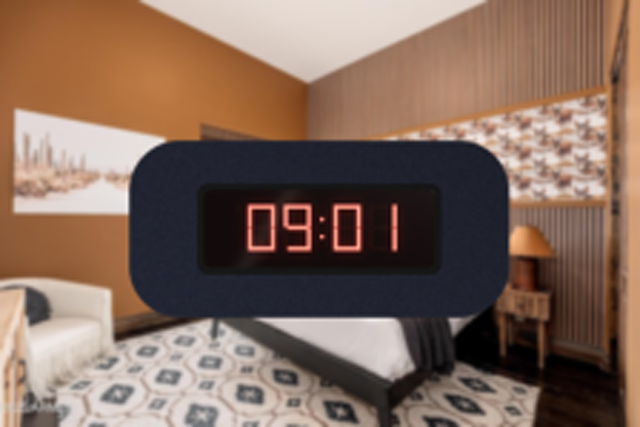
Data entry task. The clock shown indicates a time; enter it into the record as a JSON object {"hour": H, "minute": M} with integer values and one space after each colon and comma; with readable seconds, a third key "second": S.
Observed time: {"hour": 9, "minute": 1}
